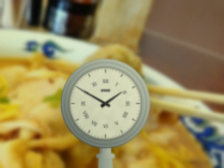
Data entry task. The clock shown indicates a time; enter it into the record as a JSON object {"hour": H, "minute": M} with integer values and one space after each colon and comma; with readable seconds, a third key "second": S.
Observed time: {"hour": 1, "minute": 50}
